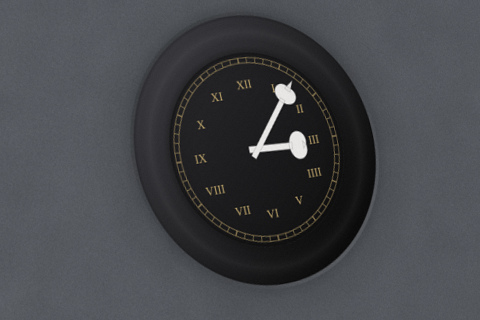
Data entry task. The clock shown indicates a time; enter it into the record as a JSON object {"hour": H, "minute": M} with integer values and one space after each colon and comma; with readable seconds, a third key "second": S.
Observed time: {"hour": 3, "minute": 7}
